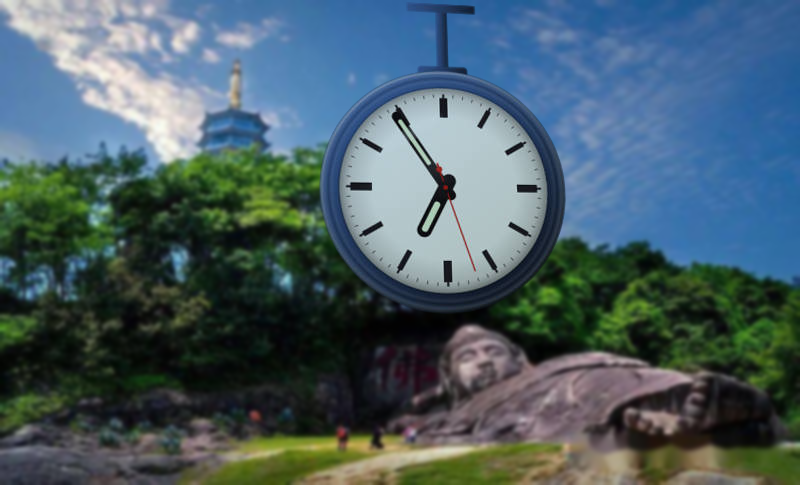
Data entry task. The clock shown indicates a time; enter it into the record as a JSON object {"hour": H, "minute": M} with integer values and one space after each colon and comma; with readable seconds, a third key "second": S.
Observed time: {"hour": 6, "minute": 54, "second": 27}
